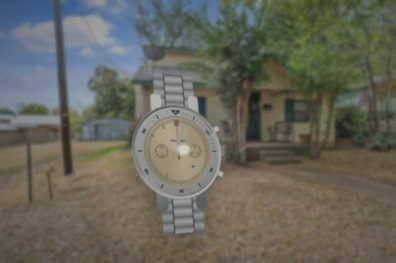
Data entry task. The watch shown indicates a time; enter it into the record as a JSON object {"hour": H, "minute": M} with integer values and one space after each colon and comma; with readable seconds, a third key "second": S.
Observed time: {"hour": 12, "minute": 2}
